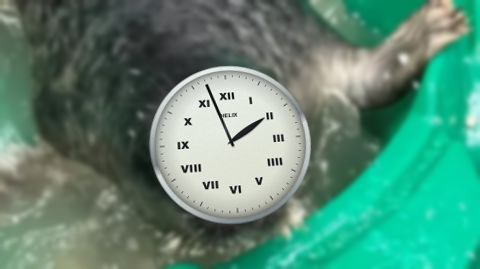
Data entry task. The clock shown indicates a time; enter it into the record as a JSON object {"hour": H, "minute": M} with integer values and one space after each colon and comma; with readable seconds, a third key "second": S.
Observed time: {"hour": 1, "minute": 57}
